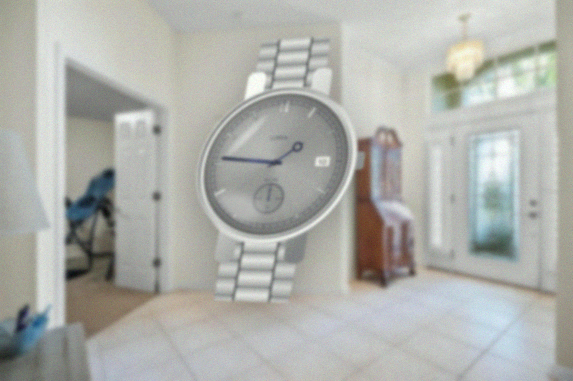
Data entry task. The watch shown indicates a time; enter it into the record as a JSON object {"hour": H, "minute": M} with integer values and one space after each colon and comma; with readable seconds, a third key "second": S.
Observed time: {"hour": 1, "minute": 46}
